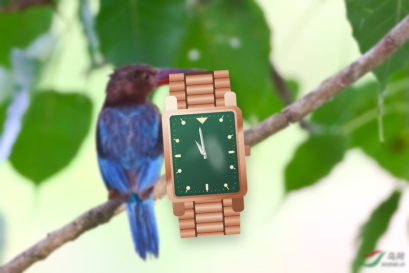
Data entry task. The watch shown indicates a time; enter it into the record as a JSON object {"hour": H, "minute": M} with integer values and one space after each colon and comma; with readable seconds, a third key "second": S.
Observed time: {"hour": 10, "minute": 59}
